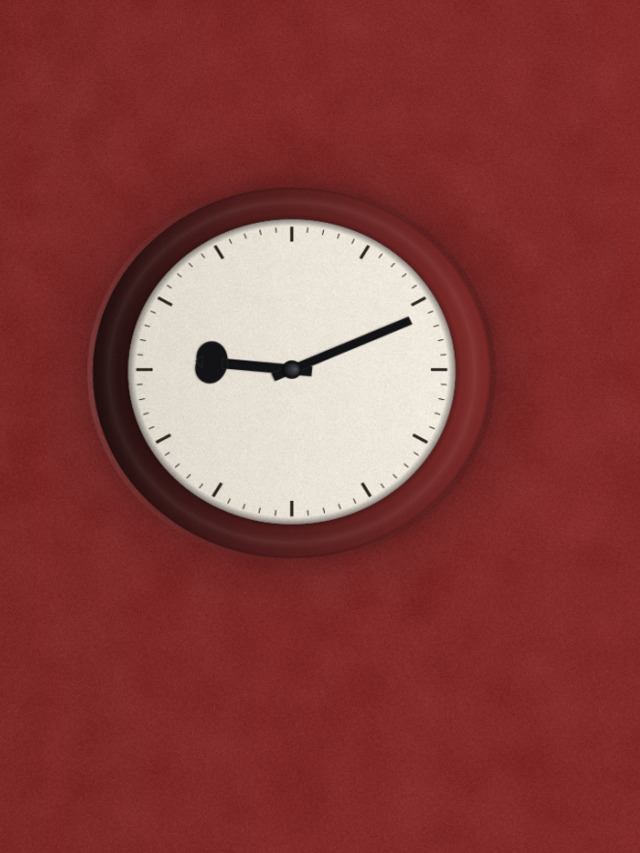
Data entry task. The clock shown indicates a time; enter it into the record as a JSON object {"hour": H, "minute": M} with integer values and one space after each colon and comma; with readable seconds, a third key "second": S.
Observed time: {"hour": 9, "minute": 11}
